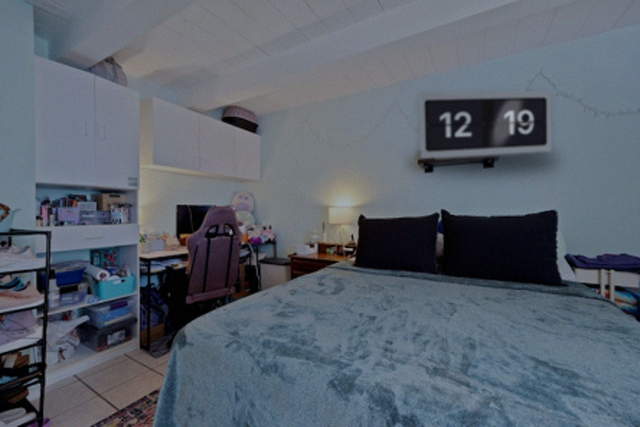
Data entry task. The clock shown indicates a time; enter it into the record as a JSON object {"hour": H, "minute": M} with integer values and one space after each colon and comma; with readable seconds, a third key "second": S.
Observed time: {"hour": 12, "minute": 19}
